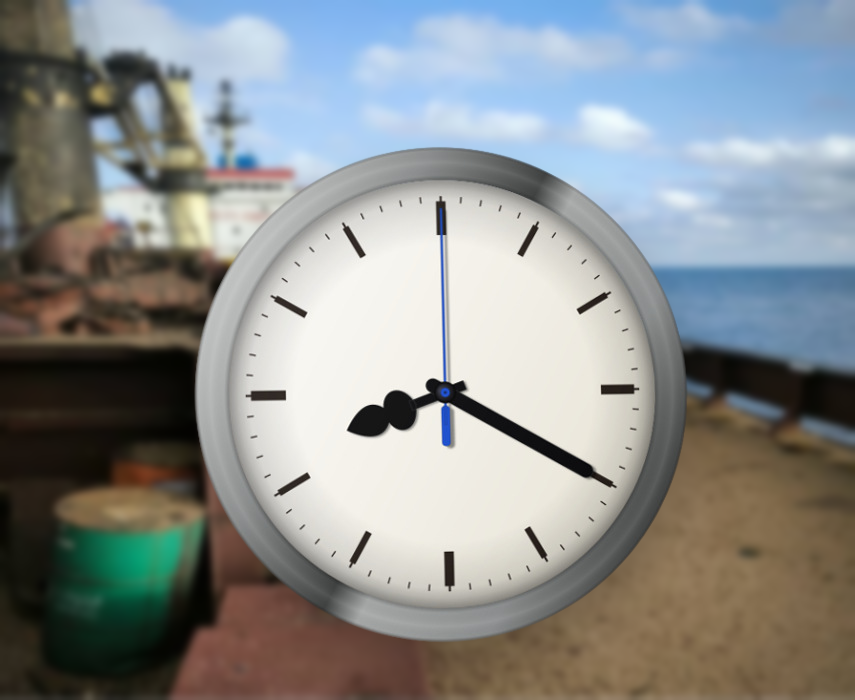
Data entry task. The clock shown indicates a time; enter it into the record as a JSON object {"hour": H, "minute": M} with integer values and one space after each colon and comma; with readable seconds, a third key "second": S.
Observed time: {"hour": 8, "minute": 20, "second": 0}
